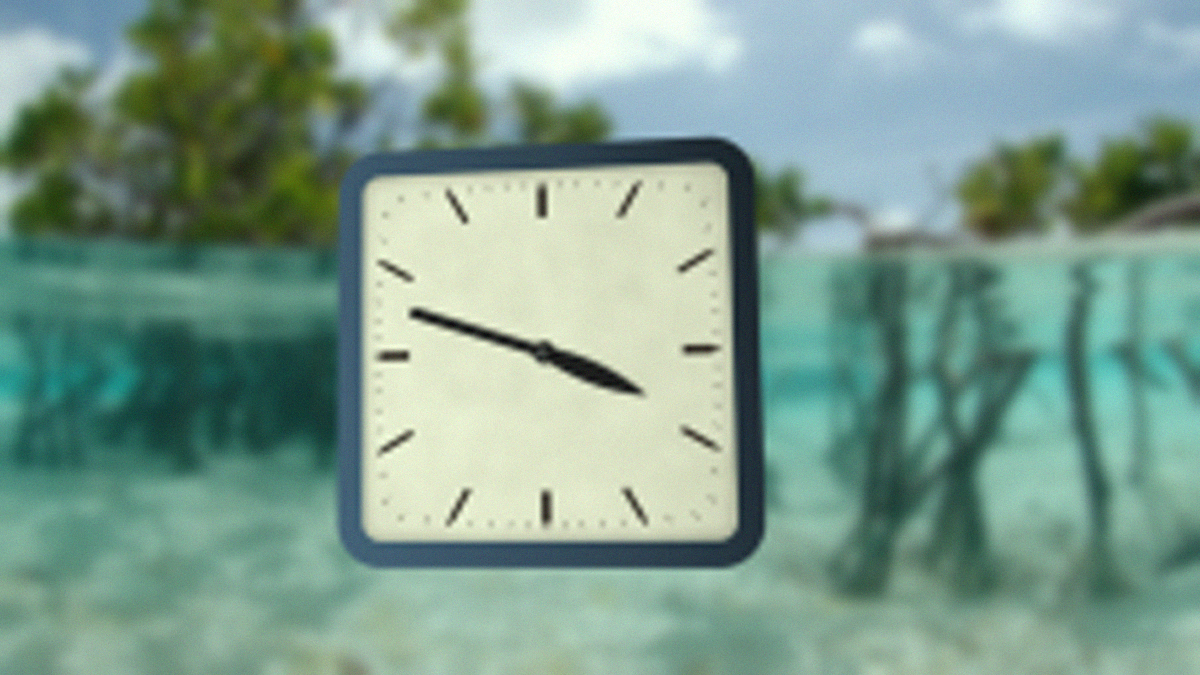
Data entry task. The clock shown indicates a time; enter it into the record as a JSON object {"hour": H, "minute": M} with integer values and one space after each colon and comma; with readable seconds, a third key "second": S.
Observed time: {"hour": 3, "minute": 48}
